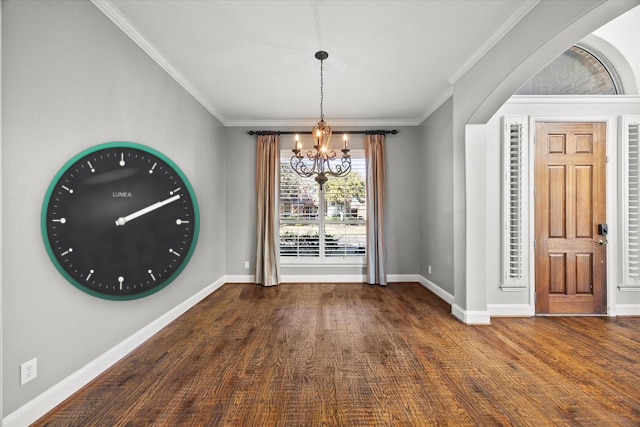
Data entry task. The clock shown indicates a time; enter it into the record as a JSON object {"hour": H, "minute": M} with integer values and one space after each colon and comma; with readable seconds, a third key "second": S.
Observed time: {"hour": 2, "minute": 11}
